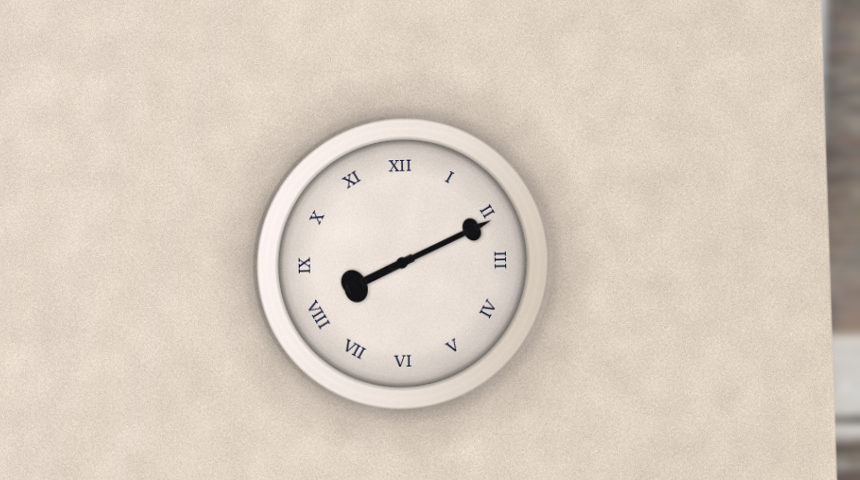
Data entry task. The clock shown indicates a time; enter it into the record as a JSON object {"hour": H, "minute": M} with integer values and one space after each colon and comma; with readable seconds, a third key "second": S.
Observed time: {"hour": 8, "minute": 11}
